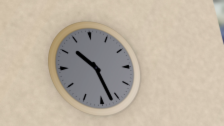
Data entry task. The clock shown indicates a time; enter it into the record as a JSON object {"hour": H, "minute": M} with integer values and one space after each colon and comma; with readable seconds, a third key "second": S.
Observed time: {"hour": 10, "minute": 27}
